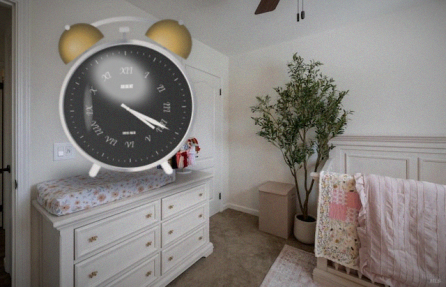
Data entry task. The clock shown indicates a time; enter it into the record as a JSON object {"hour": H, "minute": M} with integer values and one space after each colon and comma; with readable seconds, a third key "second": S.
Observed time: {"hour": 4, "minute": 20}
